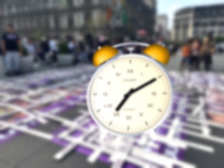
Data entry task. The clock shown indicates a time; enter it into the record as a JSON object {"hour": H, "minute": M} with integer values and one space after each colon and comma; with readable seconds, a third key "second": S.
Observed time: {"hour": 7, "minute": 10}
